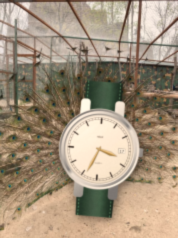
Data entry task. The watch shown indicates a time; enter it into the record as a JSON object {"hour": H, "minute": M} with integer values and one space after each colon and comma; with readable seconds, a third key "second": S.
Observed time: {"hour": 3, "minute": 34}
